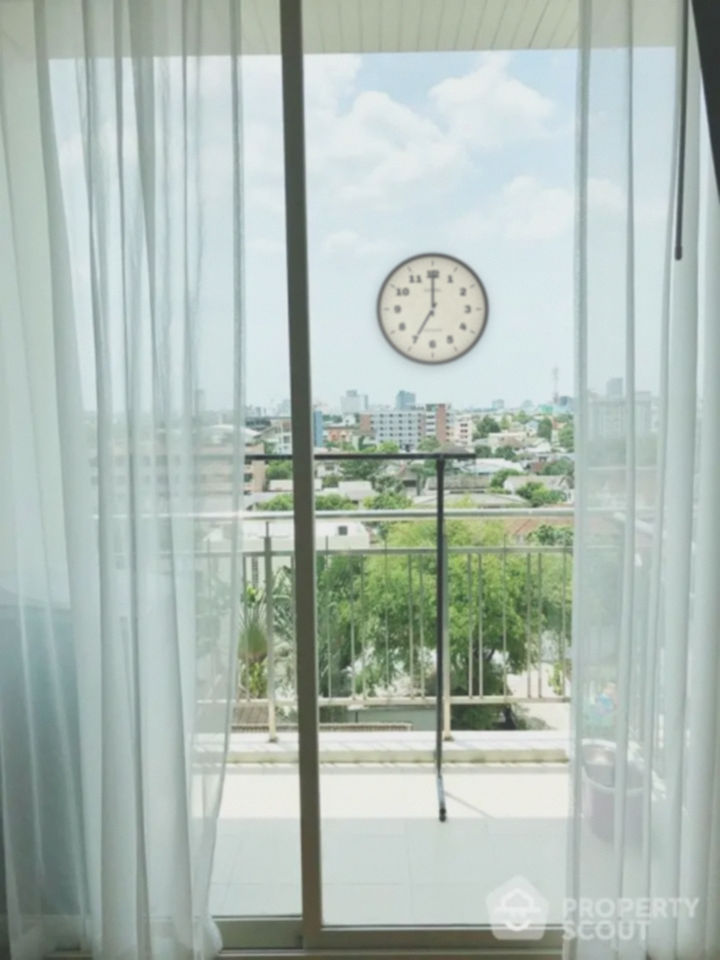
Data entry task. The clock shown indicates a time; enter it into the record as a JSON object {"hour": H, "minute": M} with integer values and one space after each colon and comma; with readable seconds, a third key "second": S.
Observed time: {"hour": 7, "minute": 0}
